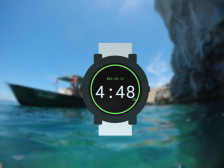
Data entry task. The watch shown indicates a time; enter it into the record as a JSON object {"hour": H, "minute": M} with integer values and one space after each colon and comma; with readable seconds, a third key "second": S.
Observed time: {"hour": 4, "minute": 48}
